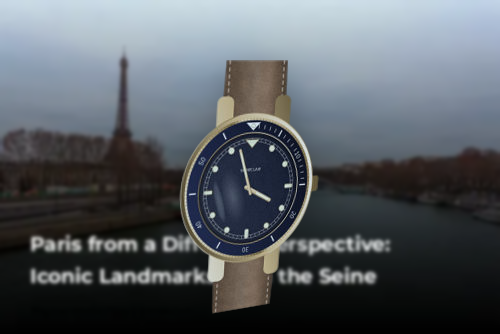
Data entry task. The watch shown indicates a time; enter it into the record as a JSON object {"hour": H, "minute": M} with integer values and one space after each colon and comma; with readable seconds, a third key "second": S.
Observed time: {"hour": 3, "minute": 57}
